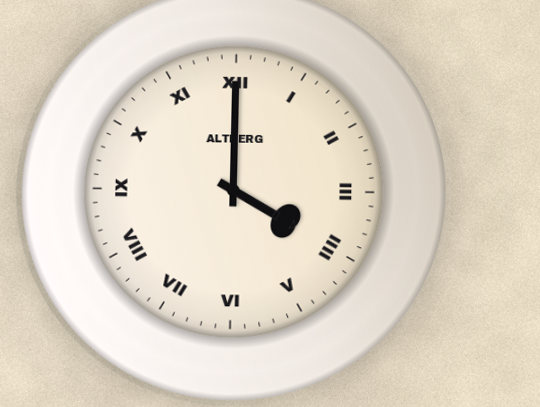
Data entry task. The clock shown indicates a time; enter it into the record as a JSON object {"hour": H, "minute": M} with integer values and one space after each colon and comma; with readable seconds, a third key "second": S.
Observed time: {"hour": 4, "minute": 0}
